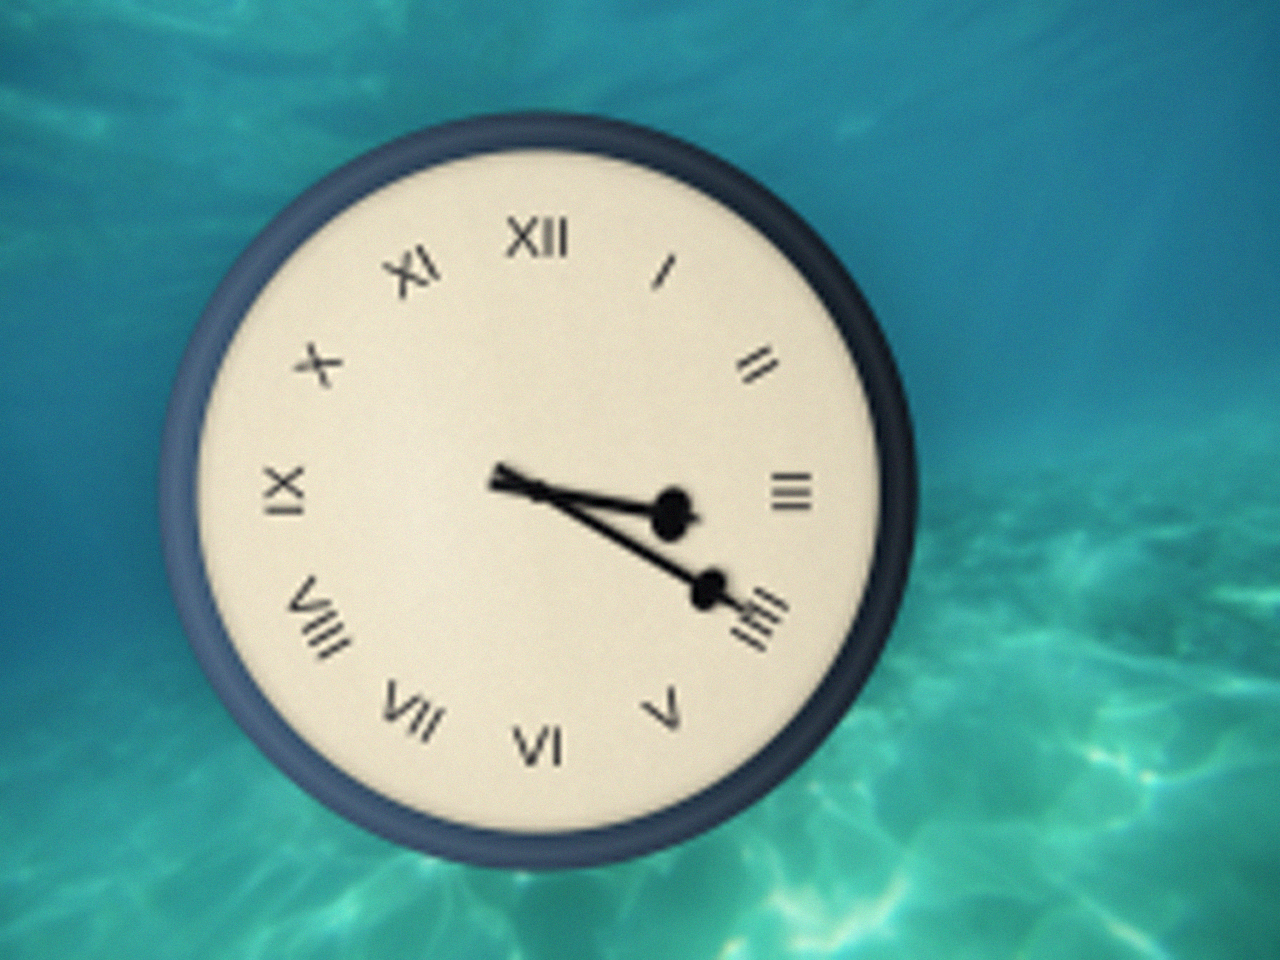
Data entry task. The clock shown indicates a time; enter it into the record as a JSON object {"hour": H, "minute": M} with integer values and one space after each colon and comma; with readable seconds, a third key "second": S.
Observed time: {"hour": 3, "minute": 20}
